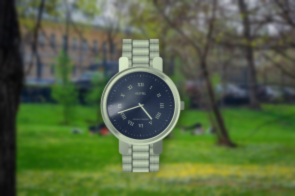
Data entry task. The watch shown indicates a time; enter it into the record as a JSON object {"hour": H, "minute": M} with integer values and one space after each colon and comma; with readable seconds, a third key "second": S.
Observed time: {"hour": 4, "minute": 42}
